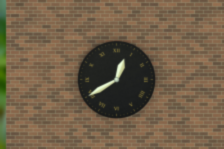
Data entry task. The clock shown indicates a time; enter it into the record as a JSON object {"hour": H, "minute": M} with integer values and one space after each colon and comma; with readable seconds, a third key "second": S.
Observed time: {"hour": 12, "minute": 40}
